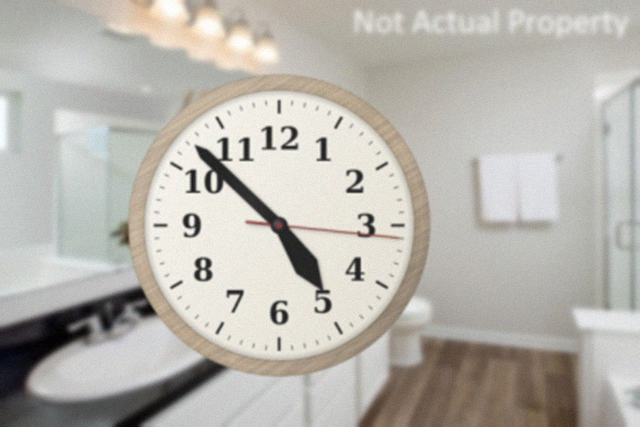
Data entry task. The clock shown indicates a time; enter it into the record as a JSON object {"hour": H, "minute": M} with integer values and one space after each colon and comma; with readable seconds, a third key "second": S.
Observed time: {"hour": 4, "minute": 52, "second": 16}
